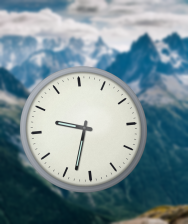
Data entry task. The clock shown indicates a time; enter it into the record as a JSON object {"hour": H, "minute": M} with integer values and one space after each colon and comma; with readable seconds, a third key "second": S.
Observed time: {"hour": 9, "minute": 33}
